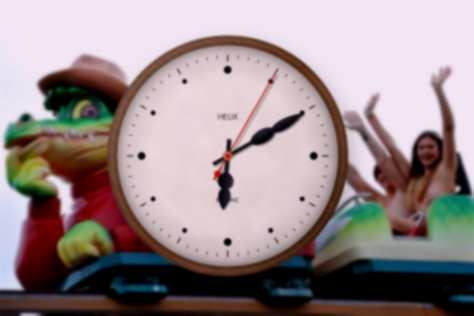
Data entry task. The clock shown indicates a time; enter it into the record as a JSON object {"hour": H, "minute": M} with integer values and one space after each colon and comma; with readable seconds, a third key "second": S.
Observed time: {"hour": 6, "minute": 10, "second": 5}
